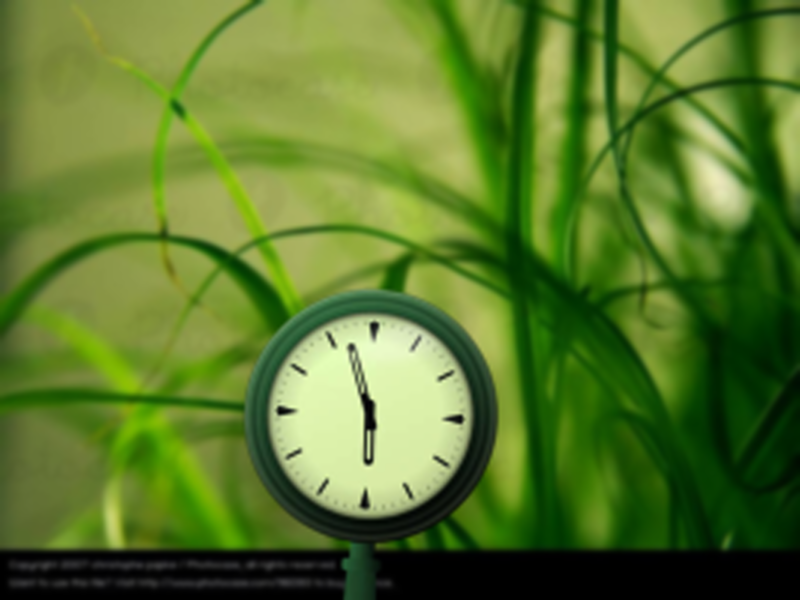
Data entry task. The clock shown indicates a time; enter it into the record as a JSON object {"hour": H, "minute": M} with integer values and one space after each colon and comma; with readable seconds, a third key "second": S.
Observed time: {"hour": 5, "minute": 57}
